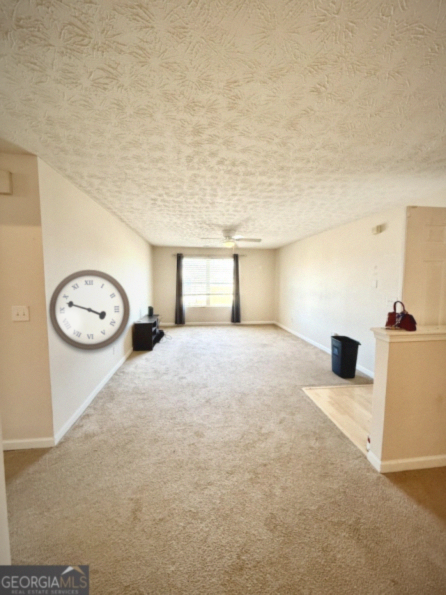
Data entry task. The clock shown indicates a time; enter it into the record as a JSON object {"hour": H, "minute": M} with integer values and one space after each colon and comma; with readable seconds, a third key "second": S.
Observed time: {"hour": 3, "minute": 48}
